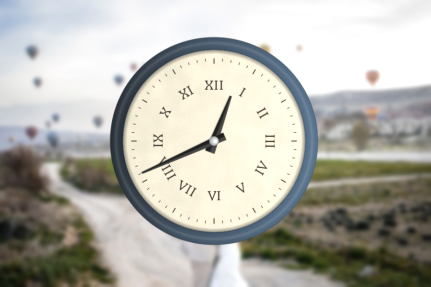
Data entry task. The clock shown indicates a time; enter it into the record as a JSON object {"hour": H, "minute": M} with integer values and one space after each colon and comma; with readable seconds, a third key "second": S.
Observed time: {"hour": 12, "minute": 41}
